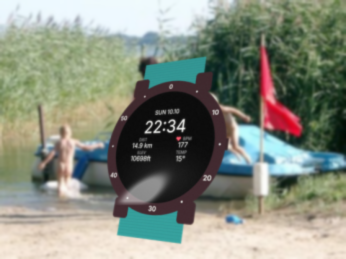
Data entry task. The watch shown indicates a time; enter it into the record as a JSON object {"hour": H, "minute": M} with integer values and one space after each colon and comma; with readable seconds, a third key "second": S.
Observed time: {"hour": 22, "minute": 34}
